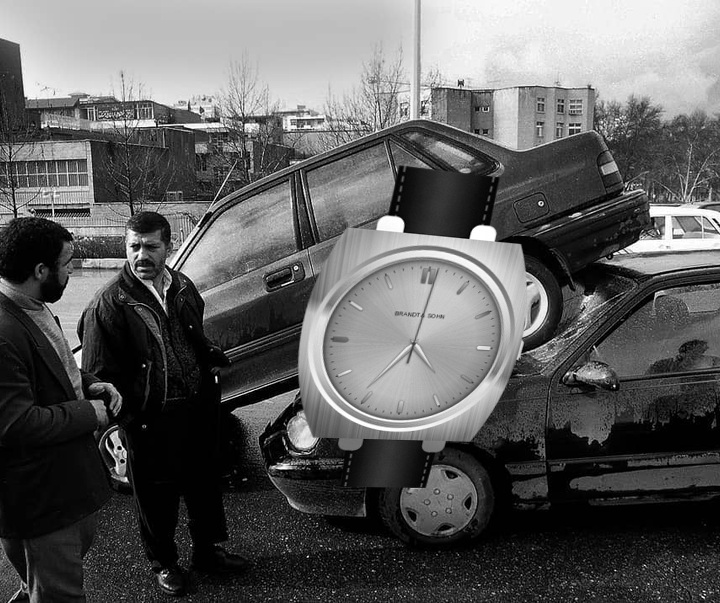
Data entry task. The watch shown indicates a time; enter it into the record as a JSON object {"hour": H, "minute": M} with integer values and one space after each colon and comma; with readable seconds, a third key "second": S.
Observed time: {"hour": 4, "minute": 36, "second": 1}
